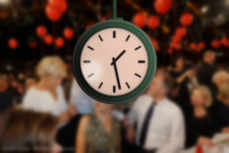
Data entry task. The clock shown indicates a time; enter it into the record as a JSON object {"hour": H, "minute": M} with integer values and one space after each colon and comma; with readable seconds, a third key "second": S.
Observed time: {"hour": 1, "minute": 28}
